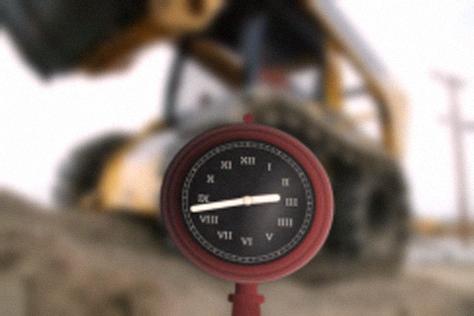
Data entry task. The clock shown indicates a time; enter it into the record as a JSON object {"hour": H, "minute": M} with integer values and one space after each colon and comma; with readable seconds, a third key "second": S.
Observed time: {"hour": 2, "minute": 43}
